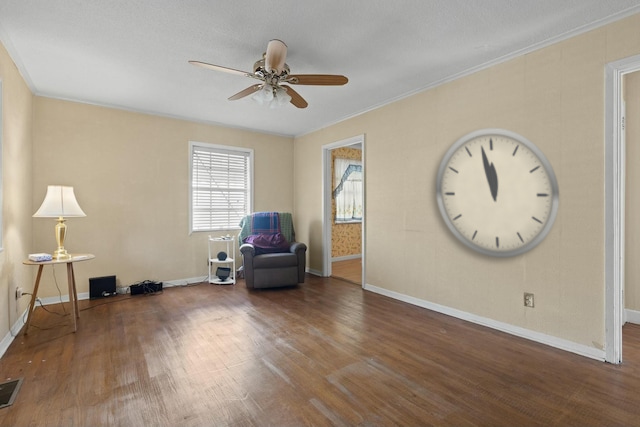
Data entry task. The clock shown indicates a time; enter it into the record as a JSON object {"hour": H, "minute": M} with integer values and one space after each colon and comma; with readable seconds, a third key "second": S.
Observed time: {"hour": 11, "minute": 58}
